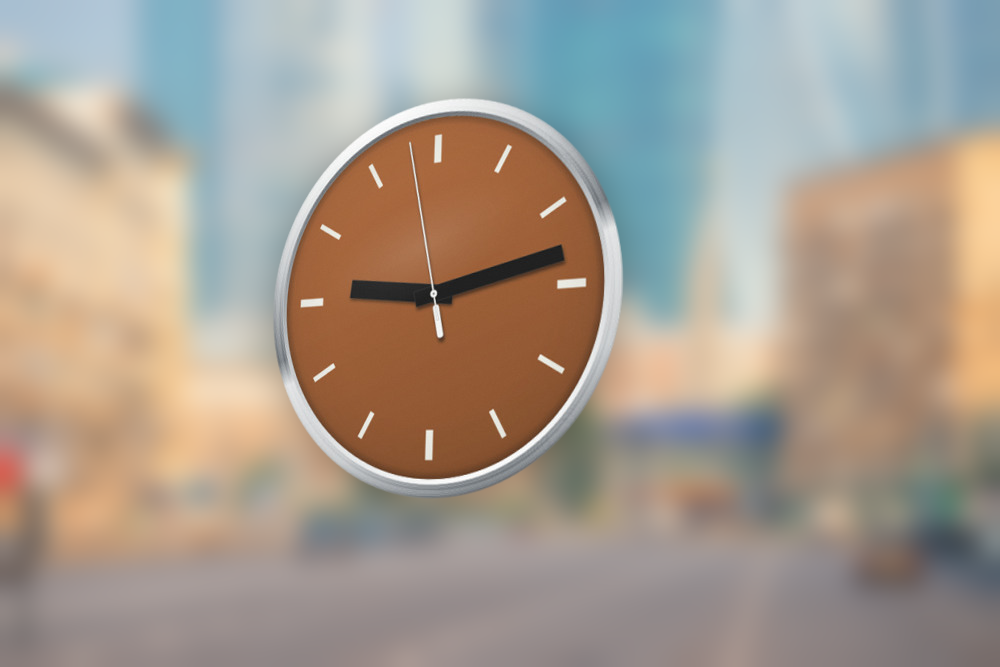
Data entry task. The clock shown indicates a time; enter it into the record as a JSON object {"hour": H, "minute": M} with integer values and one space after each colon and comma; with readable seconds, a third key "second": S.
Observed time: {"hour": 9, "minute": 12, "second": 58}
